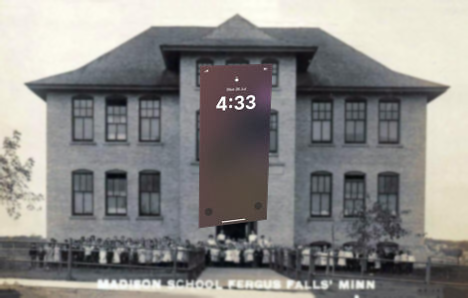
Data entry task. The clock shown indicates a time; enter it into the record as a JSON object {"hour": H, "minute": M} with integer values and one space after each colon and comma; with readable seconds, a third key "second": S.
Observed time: {"hour": 4, "minute": 33}
